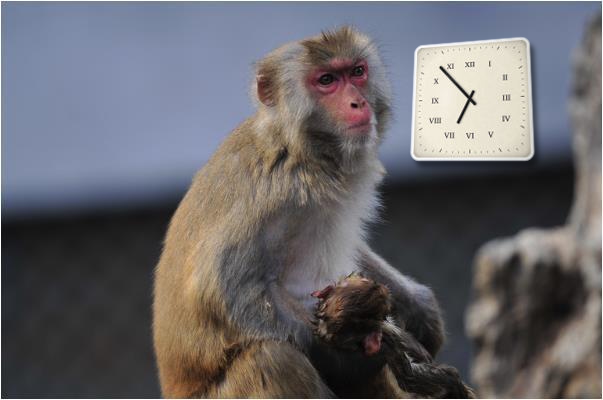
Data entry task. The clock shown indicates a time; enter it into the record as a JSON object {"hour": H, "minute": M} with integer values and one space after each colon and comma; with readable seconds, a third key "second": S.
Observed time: {"hour": 6, "minute": 53}
